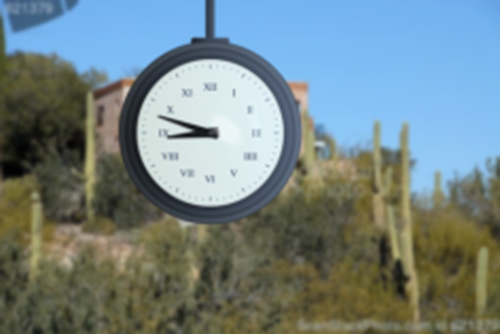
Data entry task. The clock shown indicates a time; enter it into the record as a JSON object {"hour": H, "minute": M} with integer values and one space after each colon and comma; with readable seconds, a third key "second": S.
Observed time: {"hour": 8, "minute": 48}
